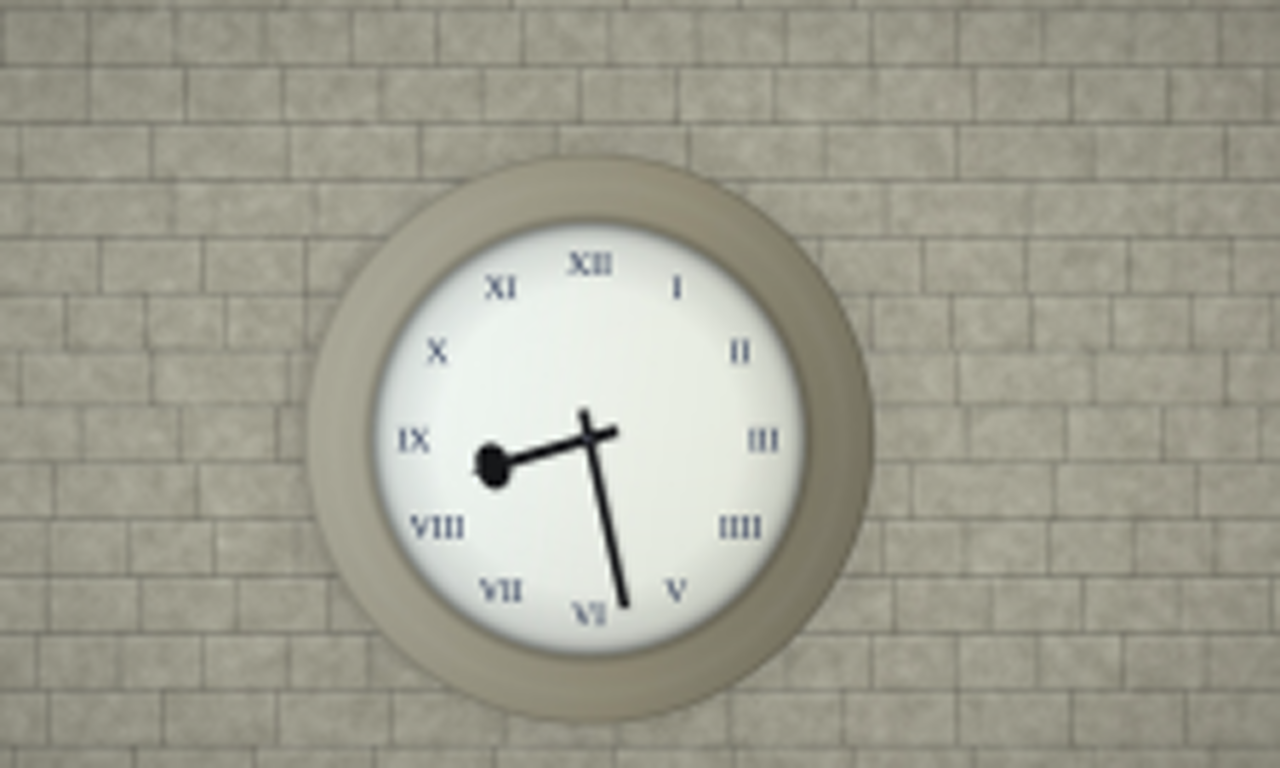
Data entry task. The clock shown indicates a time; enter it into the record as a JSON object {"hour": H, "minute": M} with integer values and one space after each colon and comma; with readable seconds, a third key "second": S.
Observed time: {"hour": 8, "minute": 28}
